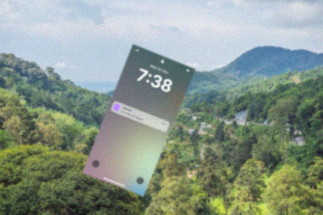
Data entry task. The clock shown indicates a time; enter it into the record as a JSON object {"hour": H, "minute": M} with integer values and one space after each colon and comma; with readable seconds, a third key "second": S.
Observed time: {"hour": 7, "minute": 38}
